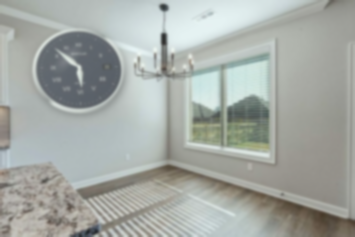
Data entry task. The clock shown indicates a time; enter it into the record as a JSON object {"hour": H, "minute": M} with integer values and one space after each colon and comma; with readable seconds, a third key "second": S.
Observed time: {"hour": 5, "minute": 52}
